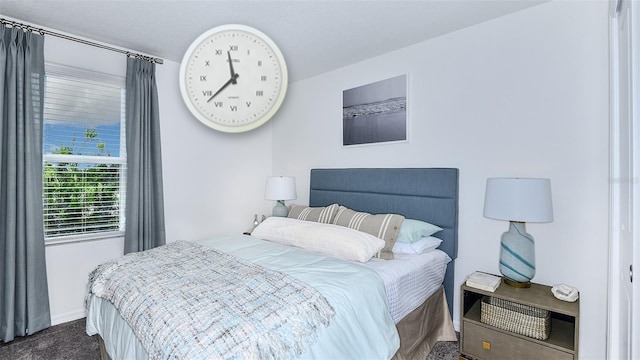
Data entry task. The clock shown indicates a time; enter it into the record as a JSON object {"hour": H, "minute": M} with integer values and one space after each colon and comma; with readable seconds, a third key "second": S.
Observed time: {"hour": 11, "minute": 38}
